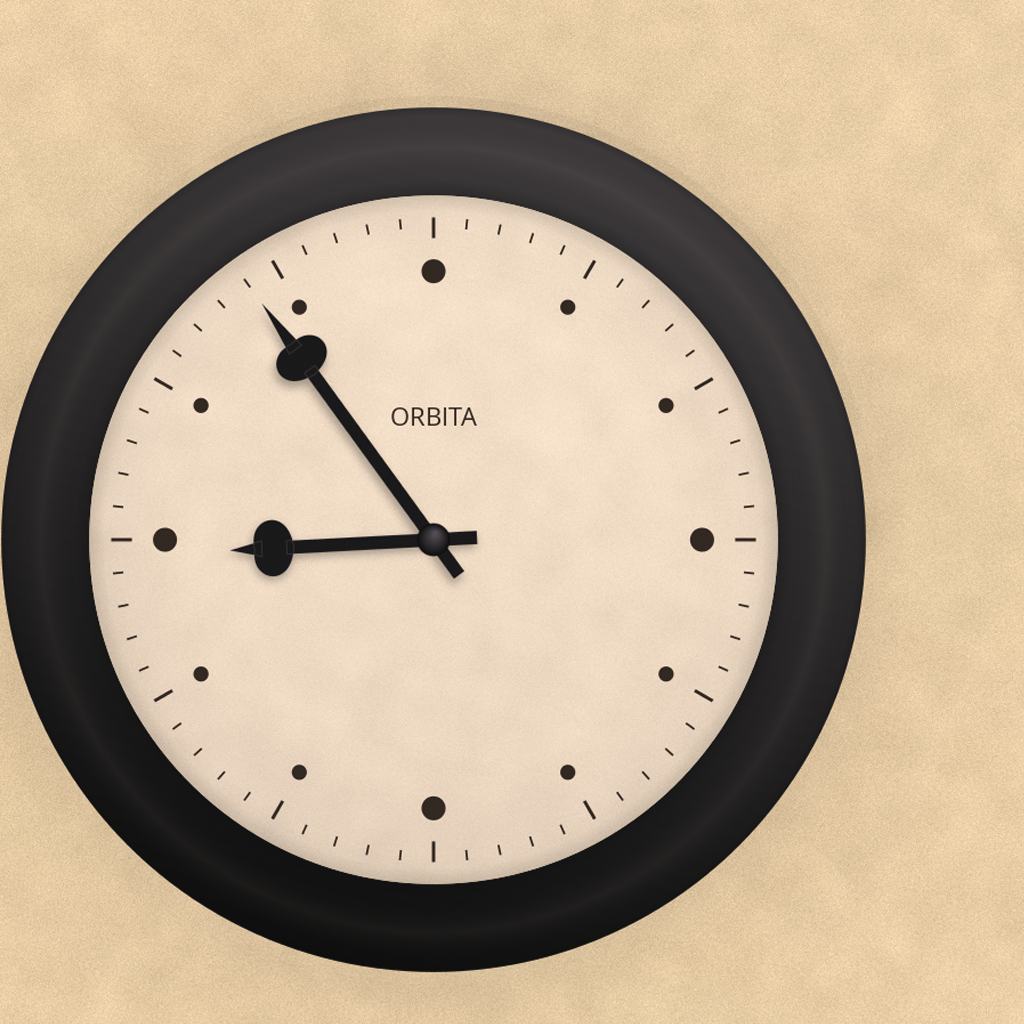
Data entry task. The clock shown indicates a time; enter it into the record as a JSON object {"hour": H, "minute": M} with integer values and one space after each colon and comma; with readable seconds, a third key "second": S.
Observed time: {"hour": 8, "minute": 54}
